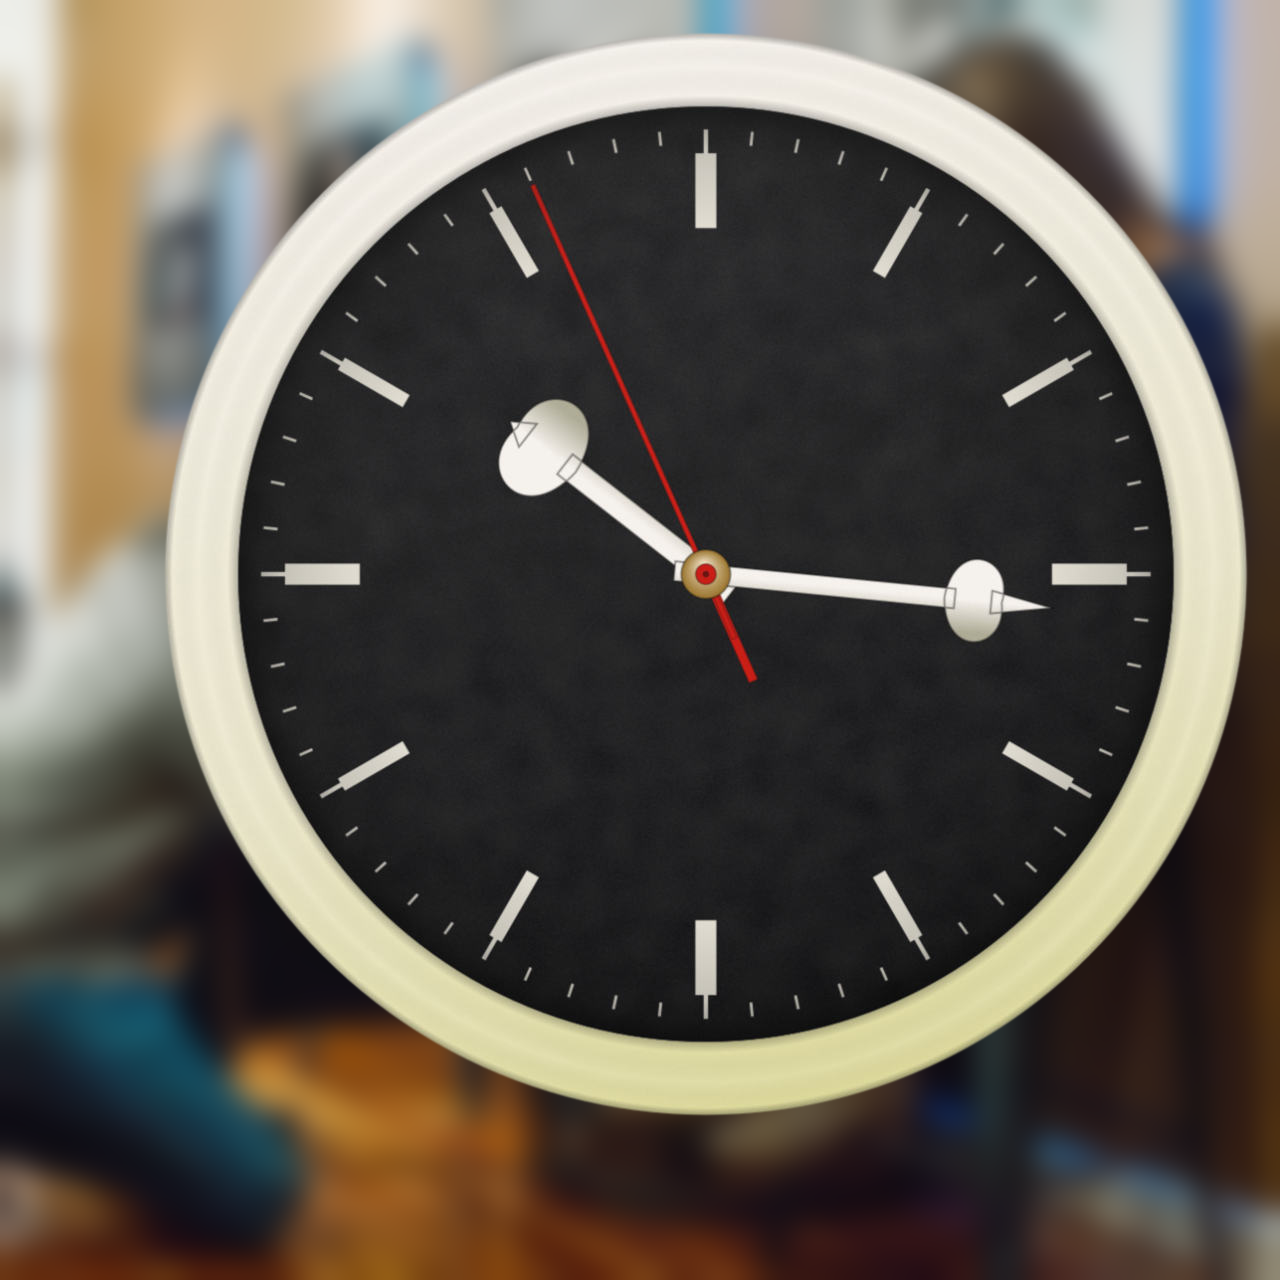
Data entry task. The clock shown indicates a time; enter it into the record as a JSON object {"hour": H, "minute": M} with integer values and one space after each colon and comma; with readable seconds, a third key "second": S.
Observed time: {"hour": 10, "minute": 15, "second": 56}
